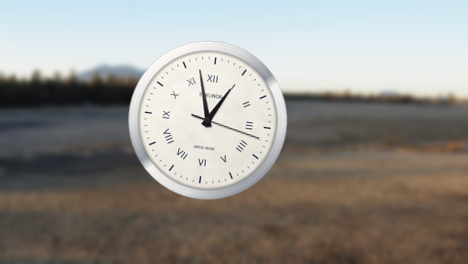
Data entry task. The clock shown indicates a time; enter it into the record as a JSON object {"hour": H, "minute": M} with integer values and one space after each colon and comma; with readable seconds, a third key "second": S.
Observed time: {"hour": 12, "minute": 57, "second": 17}
